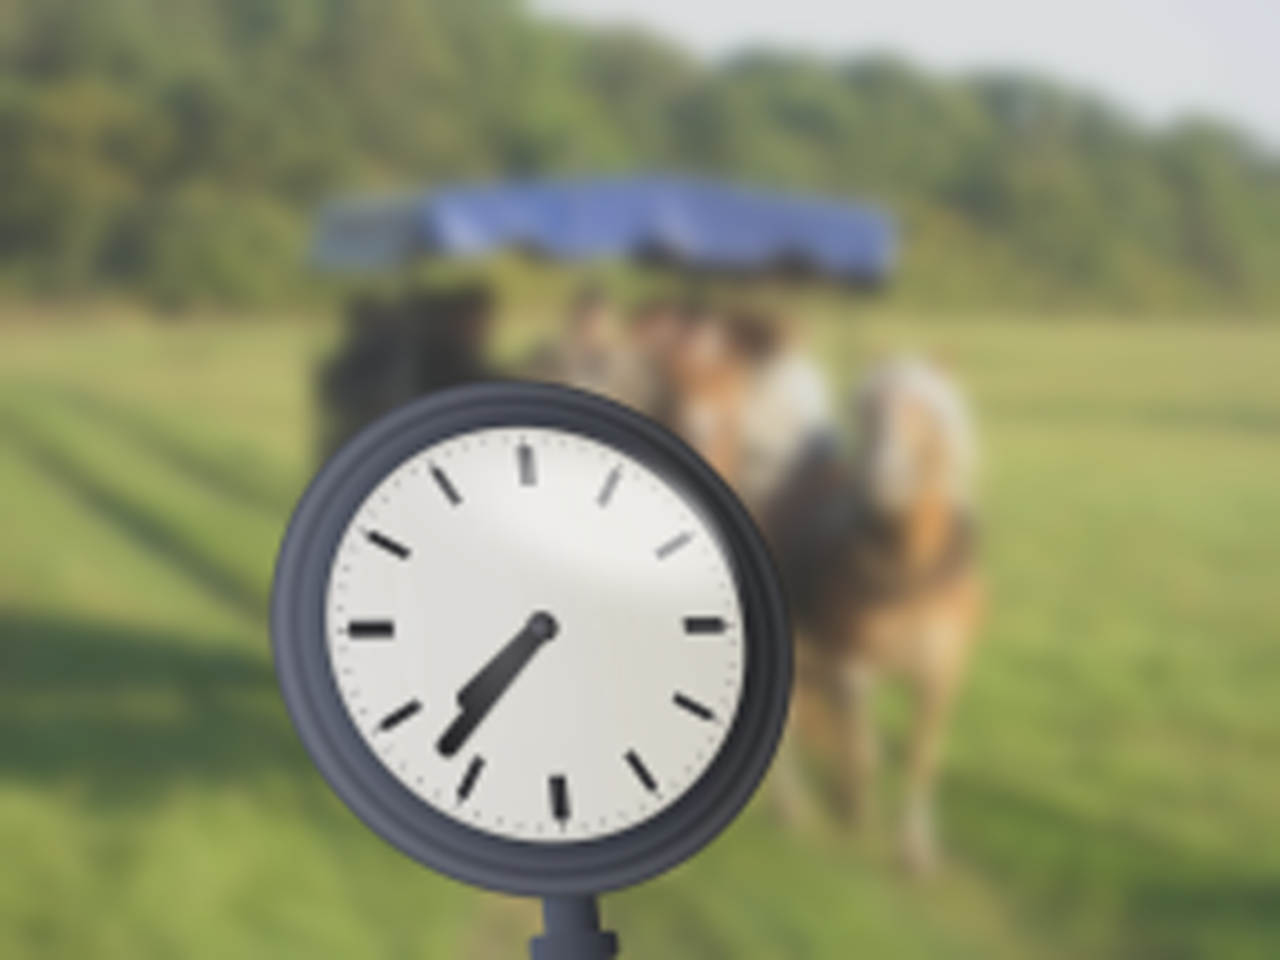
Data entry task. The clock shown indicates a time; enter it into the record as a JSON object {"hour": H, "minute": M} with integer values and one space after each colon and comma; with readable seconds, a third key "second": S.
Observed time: {"hour": 7, "minute": 37}
